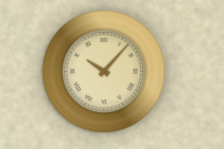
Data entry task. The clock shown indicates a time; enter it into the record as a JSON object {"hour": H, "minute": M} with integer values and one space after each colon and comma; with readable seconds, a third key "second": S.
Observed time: {"hour": 10, "minute": 7}
